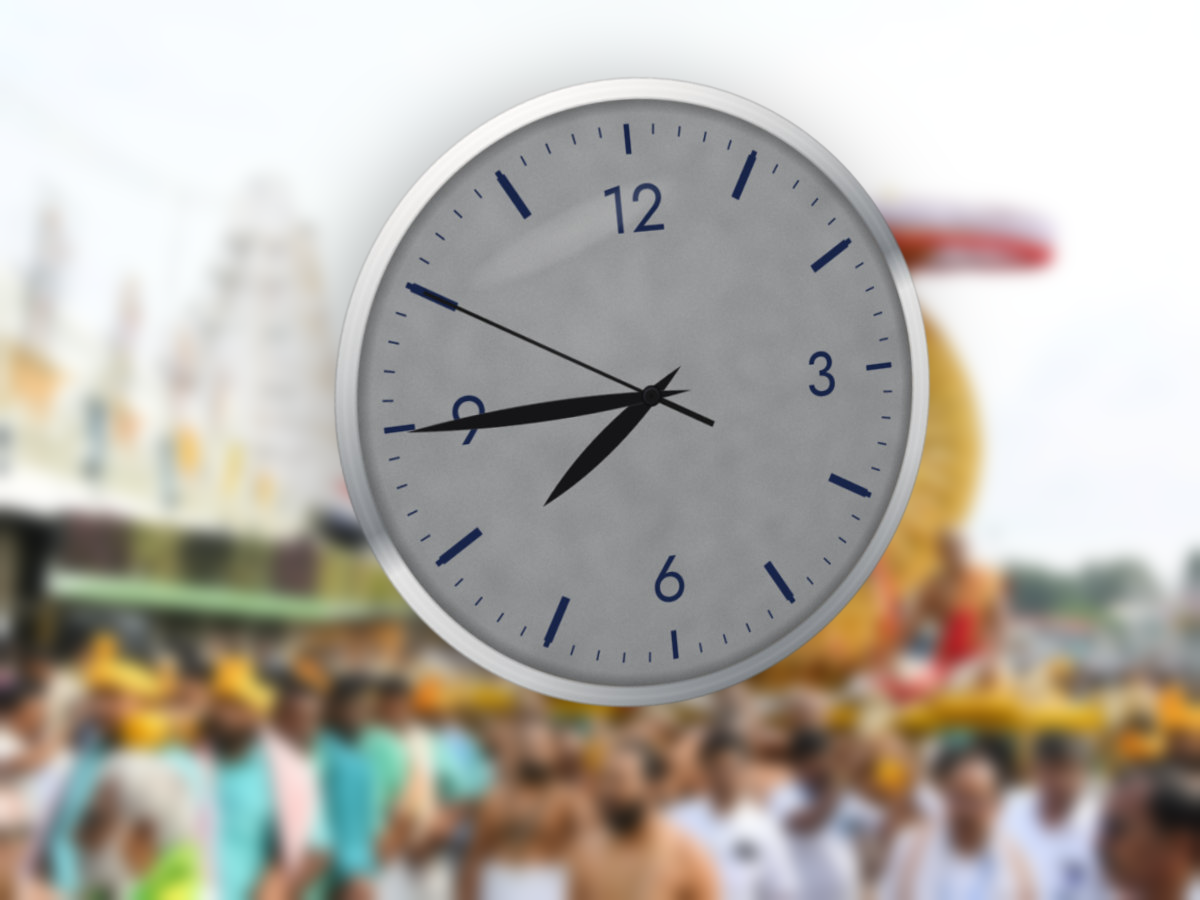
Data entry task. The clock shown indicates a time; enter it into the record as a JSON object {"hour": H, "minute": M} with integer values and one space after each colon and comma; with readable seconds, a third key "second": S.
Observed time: {"hour": 7, "minute": 44, "second": 50}
